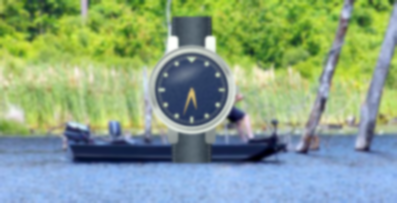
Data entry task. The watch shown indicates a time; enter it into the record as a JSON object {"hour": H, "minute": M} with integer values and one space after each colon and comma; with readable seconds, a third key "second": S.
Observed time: {"hour": 5, "minute": 33}
